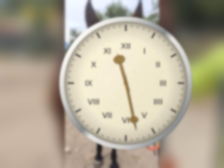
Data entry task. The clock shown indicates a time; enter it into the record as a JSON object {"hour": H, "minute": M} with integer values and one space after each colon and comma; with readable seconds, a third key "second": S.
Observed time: {"hour": 11, "minute": 28}
